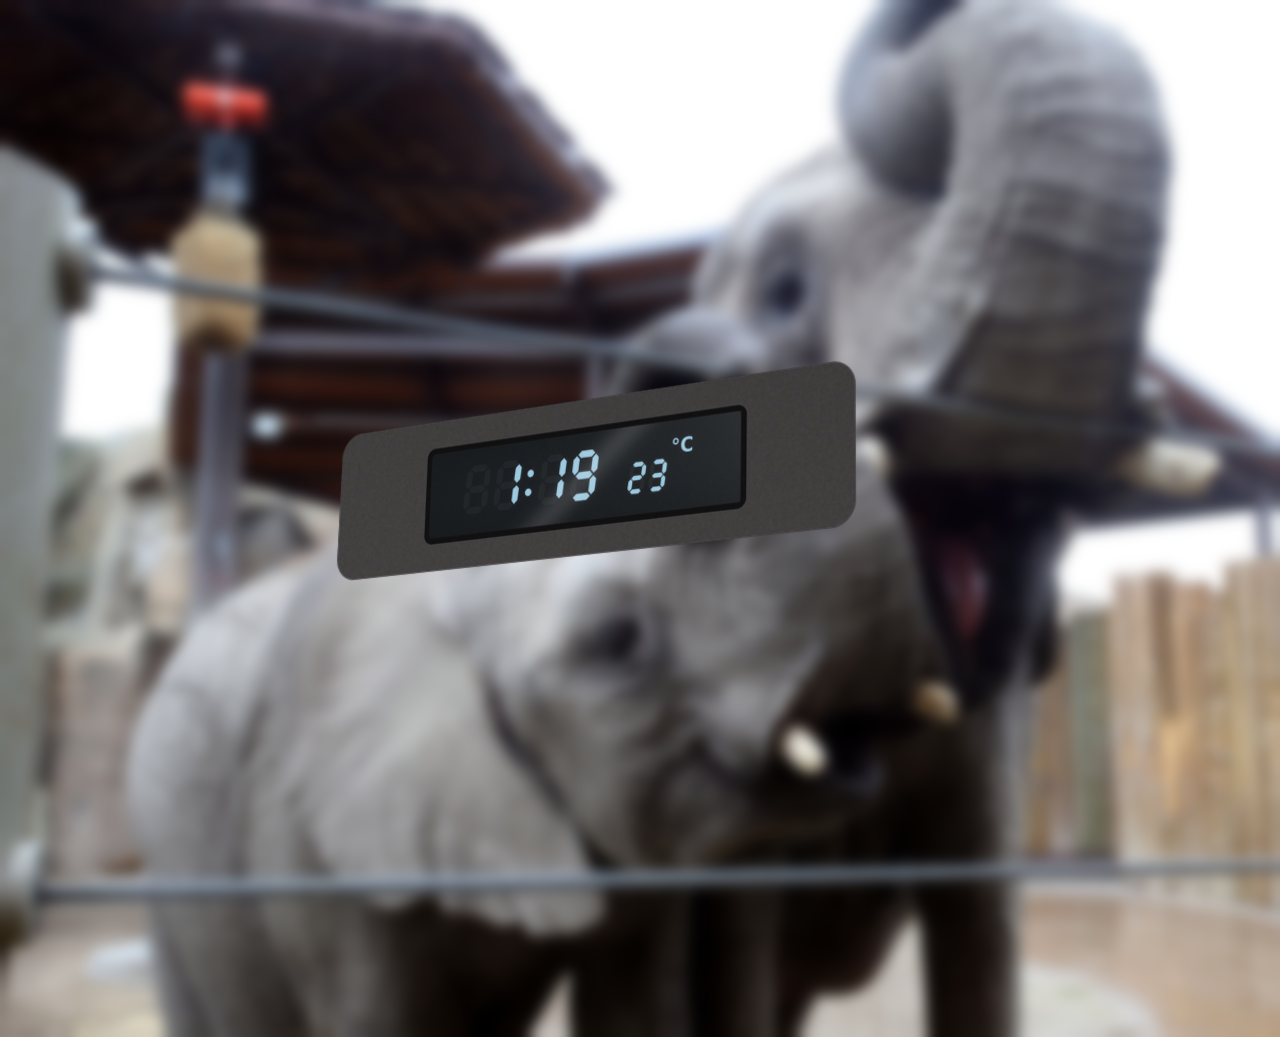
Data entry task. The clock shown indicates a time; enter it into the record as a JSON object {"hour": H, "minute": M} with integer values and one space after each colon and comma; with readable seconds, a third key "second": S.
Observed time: {"hour": 1, "minute": 19}
